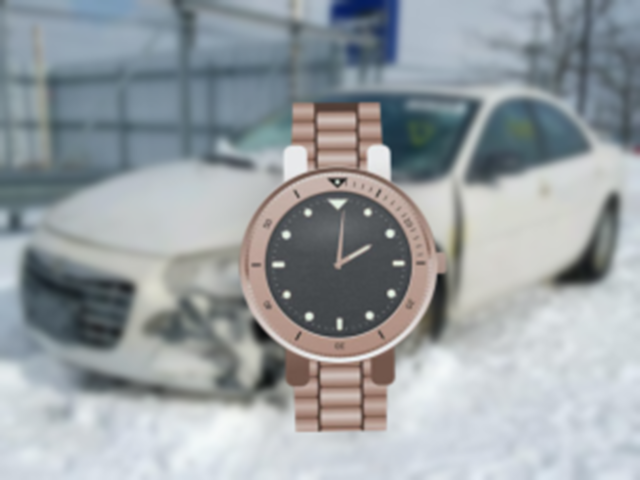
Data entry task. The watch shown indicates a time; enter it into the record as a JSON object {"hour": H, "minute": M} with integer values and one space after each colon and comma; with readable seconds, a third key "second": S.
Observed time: {"hour": 2, "minute": 1}
